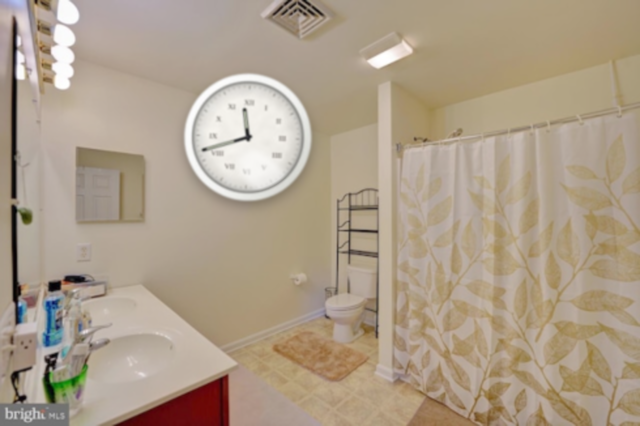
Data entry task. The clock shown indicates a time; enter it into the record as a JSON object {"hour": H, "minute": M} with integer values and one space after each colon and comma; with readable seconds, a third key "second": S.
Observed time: {"hour": 11, "minute": 42}
